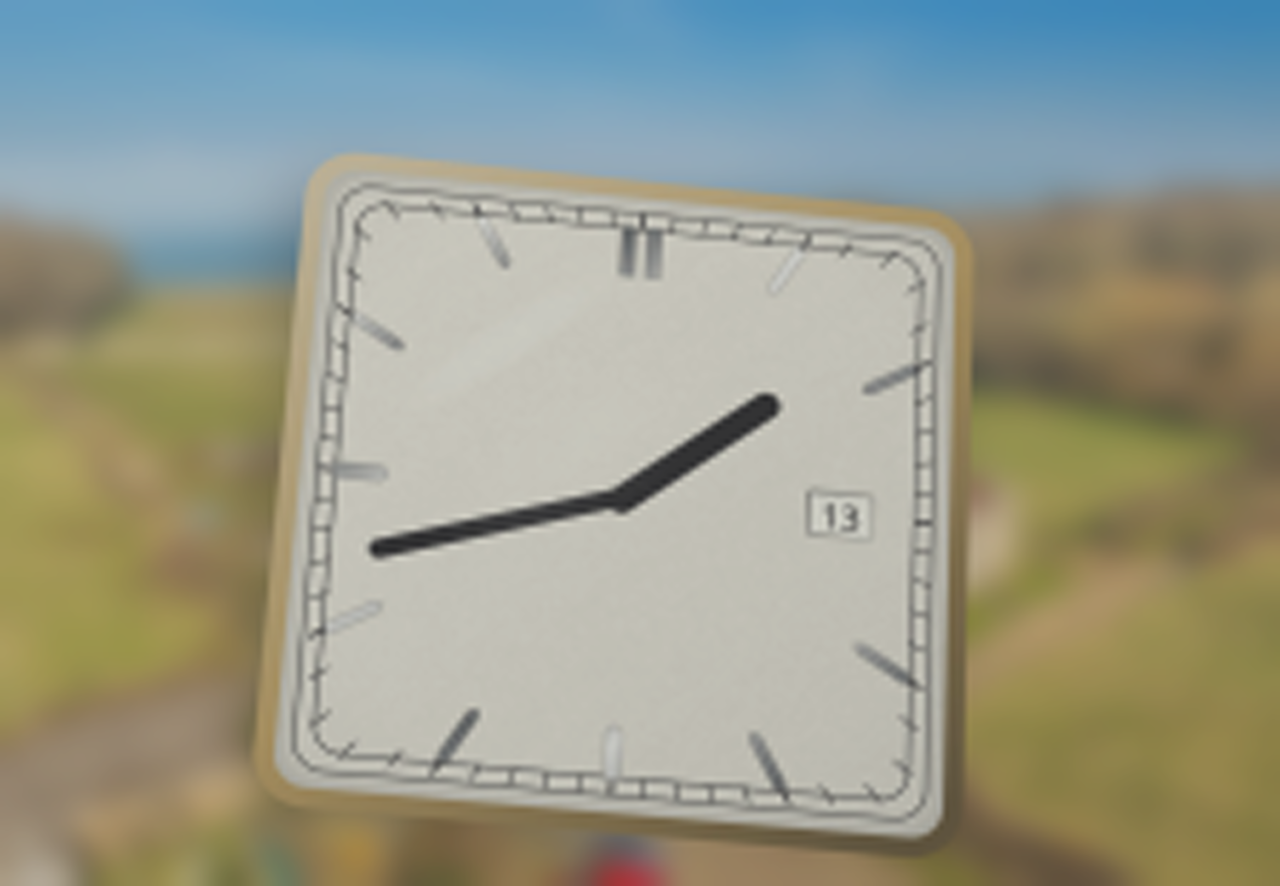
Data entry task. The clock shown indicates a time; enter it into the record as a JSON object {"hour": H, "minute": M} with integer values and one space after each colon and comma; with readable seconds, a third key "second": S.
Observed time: {"hour": 1, "minute": 42}
